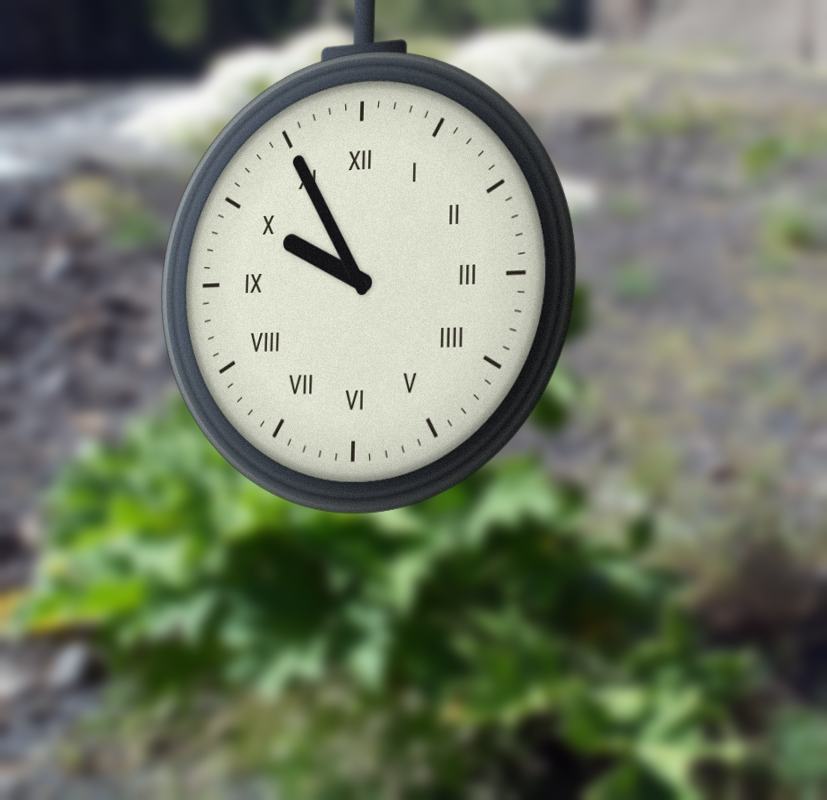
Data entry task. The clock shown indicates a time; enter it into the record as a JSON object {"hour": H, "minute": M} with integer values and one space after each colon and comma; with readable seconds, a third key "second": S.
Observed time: {"hour": 9, "minute": 55}
